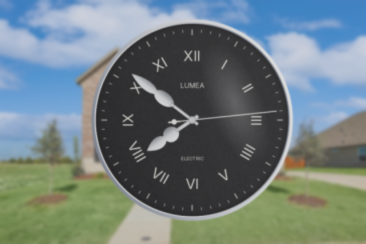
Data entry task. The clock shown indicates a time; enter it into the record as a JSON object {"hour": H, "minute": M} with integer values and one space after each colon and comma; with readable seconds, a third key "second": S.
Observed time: {"hour": 7, "minute": 51, "second": 14}
